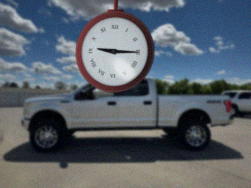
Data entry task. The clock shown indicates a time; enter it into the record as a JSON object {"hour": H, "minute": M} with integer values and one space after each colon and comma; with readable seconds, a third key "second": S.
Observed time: {"hour": 9, "minute": 15}
